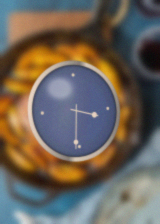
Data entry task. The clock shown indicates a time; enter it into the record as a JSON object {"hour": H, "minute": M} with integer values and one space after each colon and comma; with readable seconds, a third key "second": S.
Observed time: {"hour": 3, "minute": 31}
